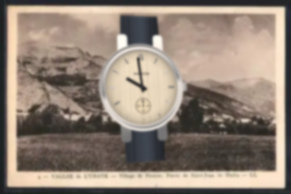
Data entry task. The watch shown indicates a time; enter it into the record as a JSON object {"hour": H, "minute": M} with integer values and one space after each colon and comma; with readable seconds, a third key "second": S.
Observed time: {"hour": 9, "minute": 59}
